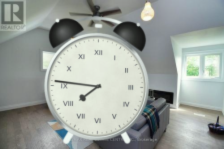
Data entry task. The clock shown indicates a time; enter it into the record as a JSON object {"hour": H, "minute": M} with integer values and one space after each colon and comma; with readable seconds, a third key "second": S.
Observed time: {"hour": 7, "minute": 46}
